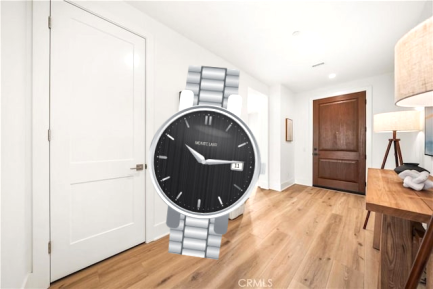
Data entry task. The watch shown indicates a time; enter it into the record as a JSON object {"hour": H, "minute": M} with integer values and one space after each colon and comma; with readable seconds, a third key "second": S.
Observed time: {"hour": 10, "minute": 14}
